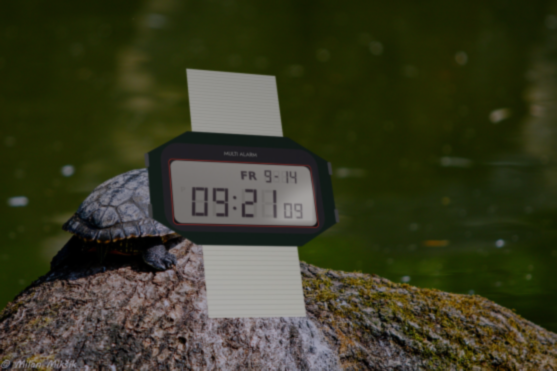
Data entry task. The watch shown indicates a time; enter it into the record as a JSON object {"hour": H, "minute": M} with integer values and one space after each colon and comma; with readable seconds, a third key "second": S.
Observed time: {"hour": 9, "minute": 21, "second": 9}
